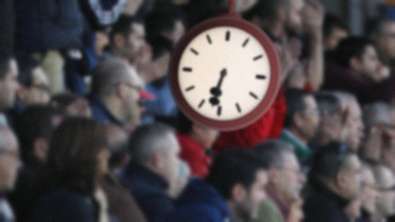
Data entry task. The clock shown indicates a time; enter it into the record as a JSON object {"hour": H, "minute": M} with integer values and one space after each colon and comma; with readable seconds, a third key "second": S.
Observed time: {"hour": 6, "minute": 32}
